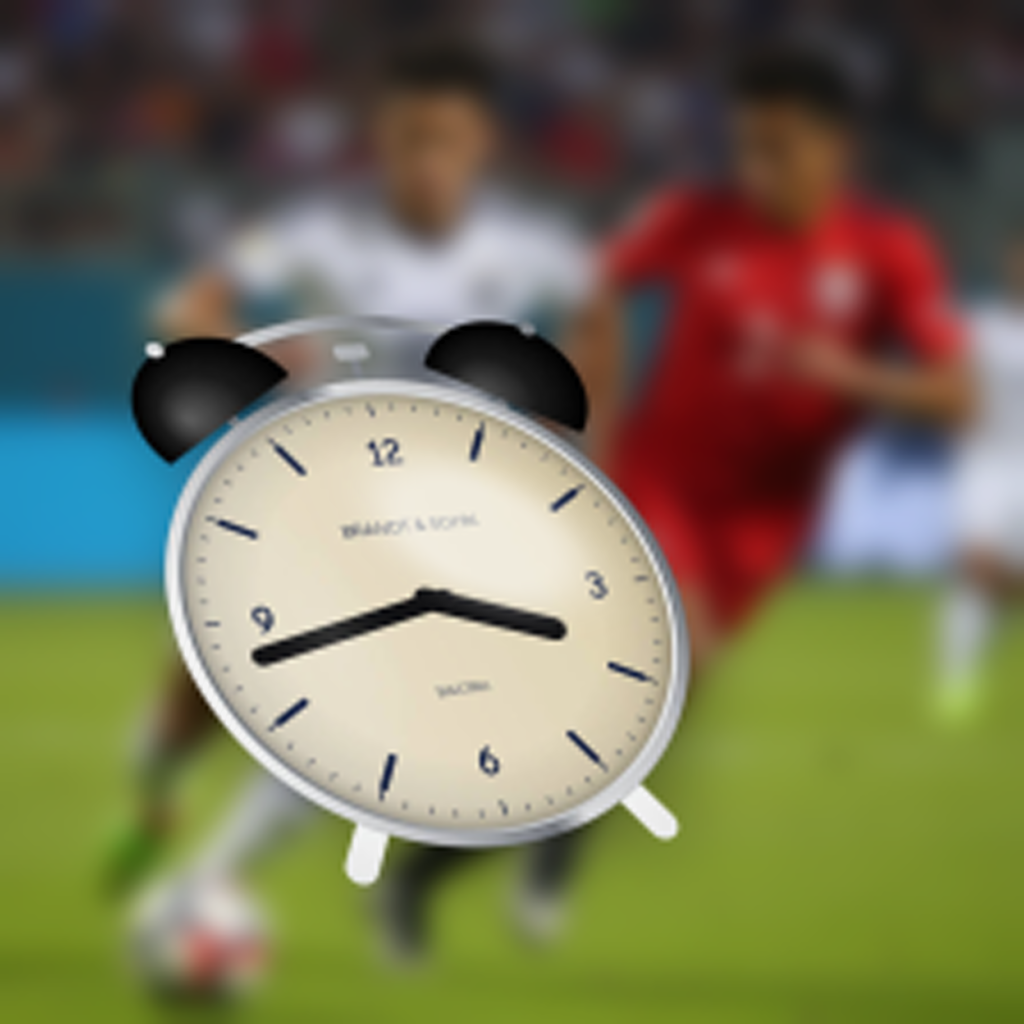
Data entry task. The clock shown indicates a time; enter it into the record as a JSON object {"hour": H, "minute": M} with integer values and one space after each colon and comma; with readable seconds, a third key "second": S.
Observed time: {"hour": 3, "minute": 43}
